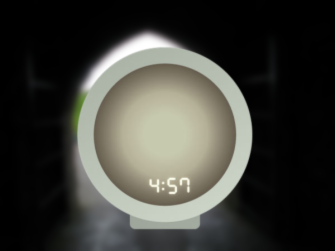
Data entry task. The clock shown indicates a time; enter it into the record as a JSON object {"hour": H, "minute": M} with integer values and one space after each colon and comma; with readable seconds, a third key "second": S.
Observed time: {"hour": 4, "minute": 57}
